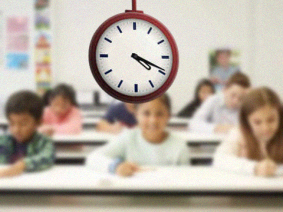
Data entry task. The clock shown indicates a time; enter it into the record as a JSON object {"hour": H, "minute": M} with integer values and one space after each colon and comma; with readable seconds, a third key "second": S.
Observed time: {"hour": 4, "minute": 19}
